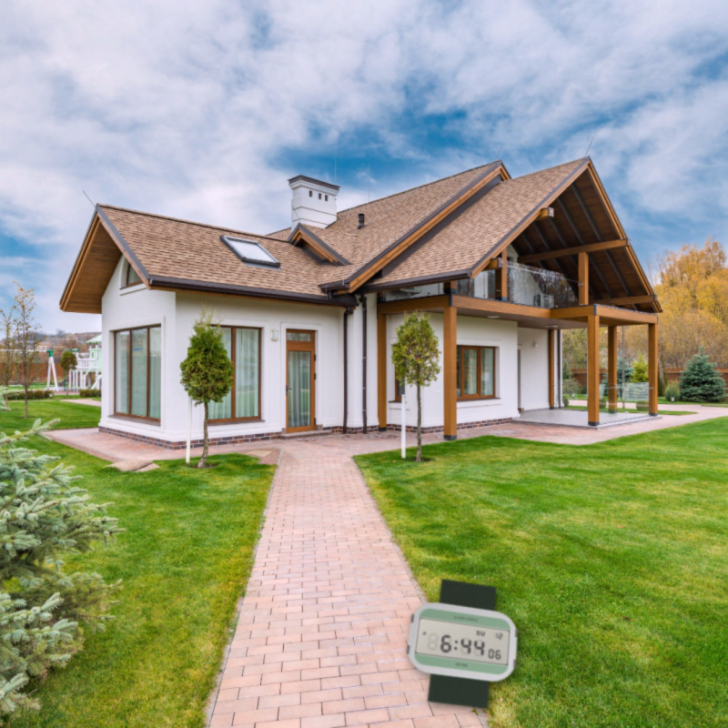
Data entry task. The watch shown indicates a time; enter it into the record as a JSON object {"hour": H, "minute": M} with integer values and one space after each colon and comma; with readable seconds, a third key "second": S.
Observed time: {"hour": 6, "minute": 44}
